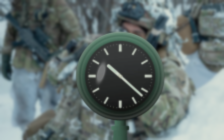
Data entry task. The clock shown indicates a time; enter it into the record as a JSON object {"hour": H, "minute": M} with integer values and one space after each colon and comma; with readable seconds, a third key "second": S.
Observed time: {"hour": 10, "minute": 22}
